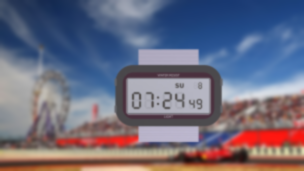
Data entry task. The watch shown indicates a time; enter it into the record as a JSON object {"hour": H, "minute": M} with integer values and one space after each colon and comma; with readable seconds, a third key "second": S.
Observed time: {"hour": 7, "minute": 24, "second": 49}
